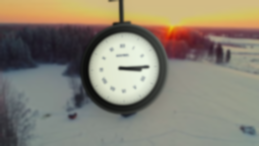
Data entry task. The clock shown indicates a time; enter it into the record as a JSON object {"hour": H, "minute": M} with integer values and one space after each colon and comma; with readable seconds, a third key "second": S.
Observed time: {"hour": 3, "minute": 15}
